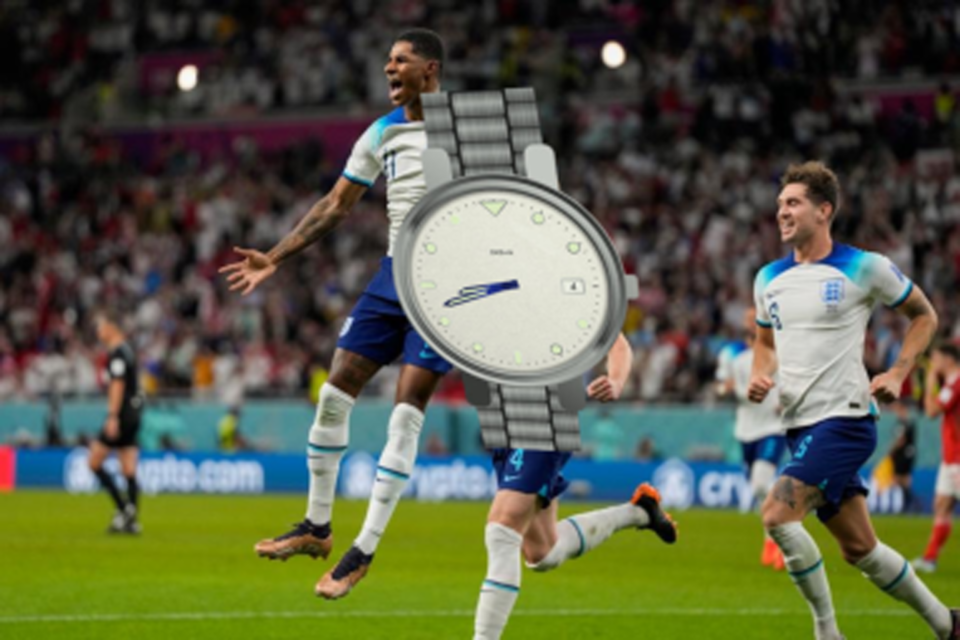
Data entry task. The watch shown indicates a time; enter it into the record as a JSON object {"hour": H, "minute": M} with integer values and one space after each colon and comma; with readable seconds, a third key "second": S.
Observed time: {"hour": 8, "minute": 42}
